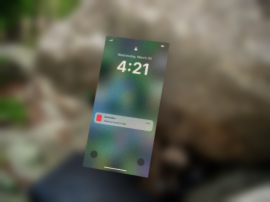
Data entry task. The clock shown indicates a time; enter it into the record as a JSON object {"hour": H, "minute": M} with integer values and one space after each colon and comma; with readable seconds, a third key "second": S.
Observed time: {"hour": 4, "minute": 21}
